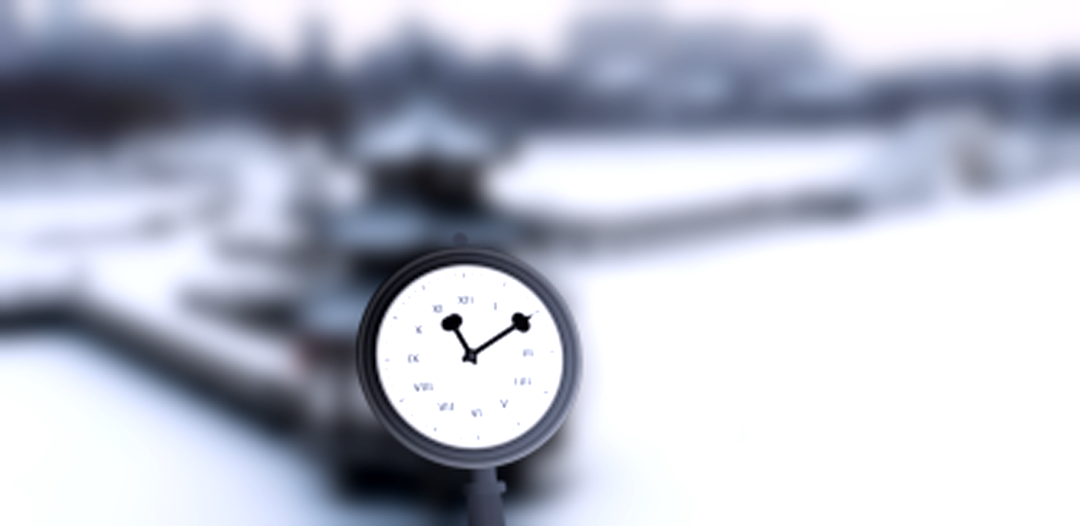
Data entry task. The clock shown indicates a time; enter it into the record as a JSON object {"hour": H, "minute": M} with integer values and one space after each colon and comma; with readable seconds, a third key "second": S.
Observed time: {"hour": 11, "minute": 10}
